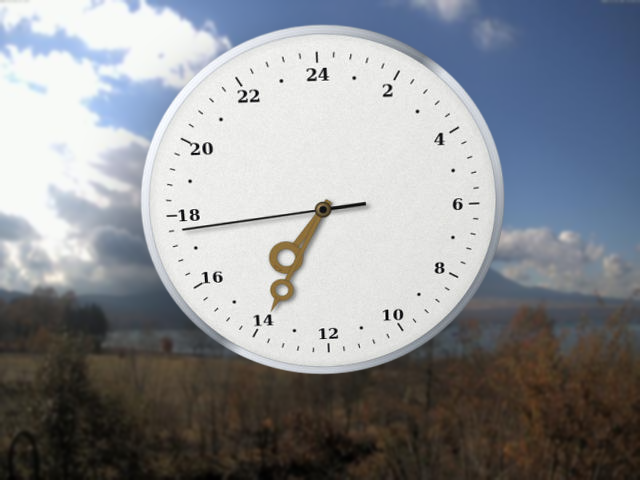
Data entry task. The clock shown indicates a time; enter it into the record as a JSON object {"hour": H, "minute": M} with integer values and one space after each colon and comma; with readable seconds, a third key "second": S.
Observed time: {"hour": 14, "minute": 34, "second": 44}
